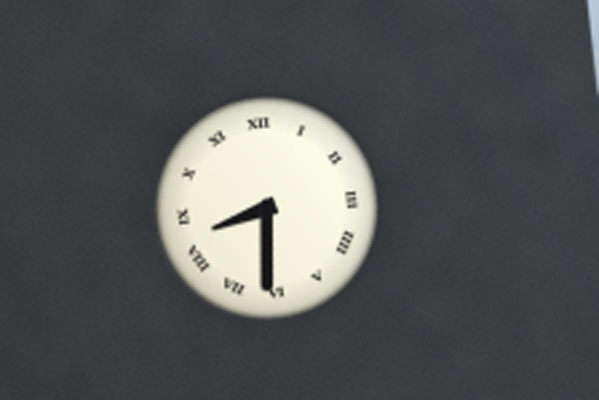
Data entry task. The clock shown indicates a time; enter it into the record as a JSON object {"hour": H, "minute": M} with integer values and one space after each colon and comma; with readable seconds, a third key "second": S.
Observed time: {"hour": 8, "minute": 31}
